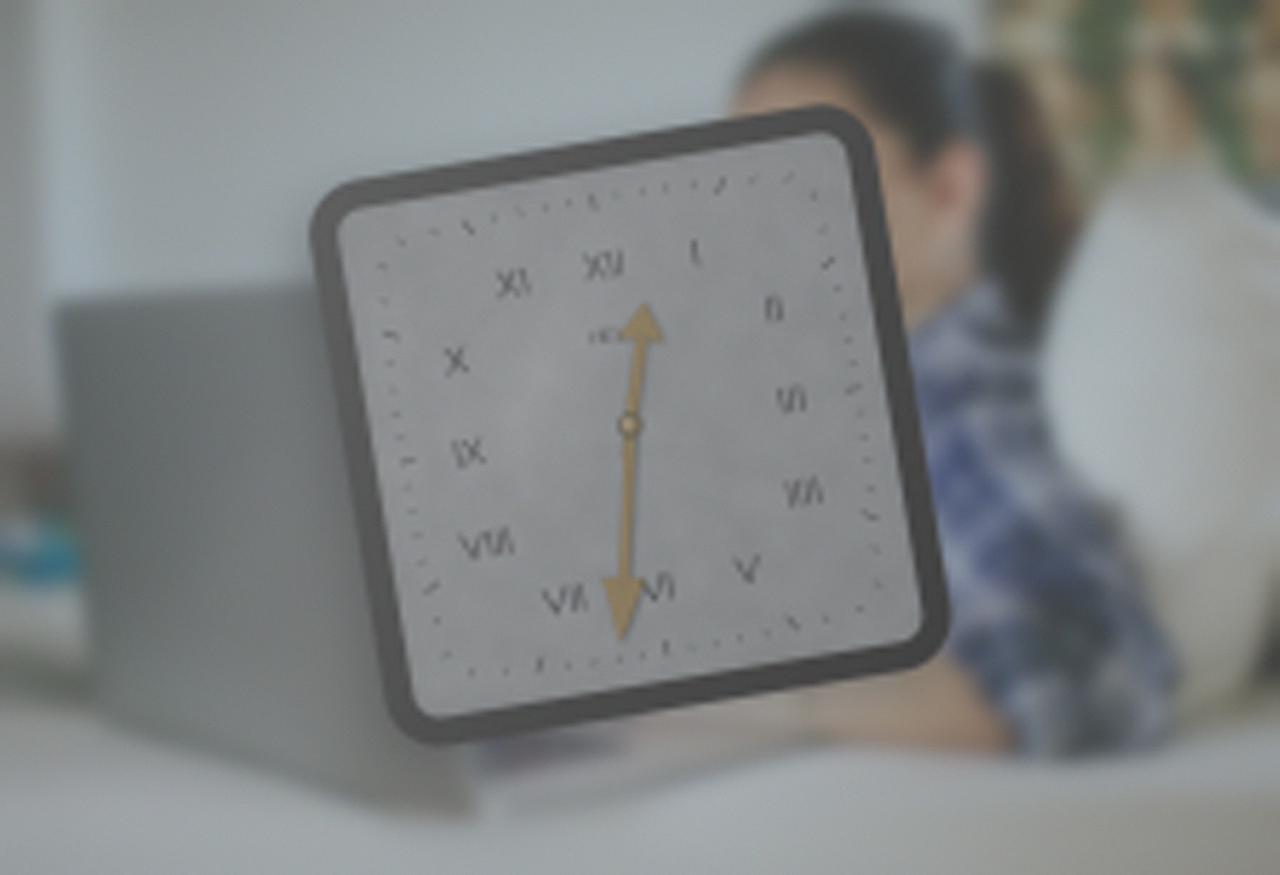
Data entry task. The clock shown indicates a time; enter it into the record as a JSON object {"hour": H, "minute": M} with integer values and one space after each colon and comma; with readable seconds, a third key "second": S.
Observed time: {"hour": 12, "minute": 32}
